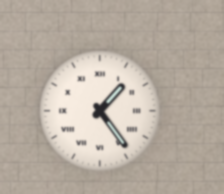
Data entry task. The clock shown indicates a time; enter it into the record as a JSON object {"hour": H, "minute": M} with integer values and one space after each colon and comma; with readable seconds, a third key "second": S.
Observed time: {"hour": 1, "minute": 24}
